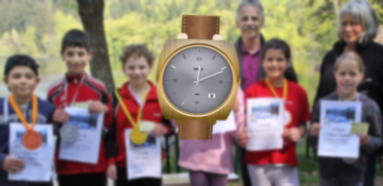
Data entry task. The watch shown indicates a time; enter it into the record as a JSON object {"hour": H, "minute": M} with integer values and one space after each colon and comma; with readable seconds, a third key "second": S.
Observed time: {"hour": 12, "minute": 11}
